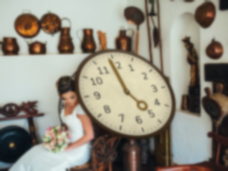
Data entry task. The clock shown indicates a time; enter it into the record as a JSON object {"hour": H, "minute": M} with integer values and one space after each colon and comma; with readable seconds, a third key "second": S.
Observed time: {"hour": 4, "minute": 59}
